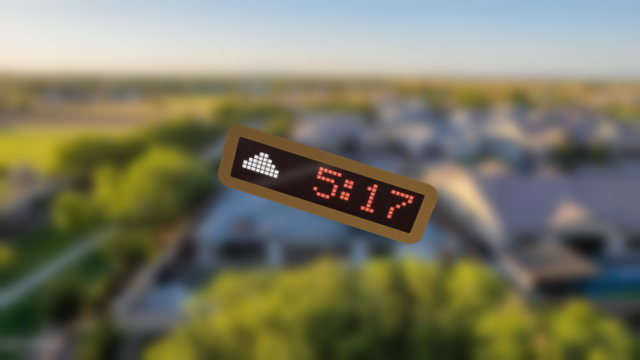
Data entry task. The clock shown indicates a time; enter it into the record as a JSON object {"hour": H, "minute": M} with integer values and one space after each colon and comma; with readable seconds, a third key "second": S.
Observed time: {"hour": 5, "minute": 17}
